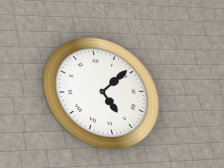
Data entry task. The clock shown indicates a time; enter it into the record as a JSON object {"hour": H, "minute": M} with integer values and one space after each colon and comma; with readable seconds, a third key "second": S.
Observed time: {"hour": 5, "minute": 9}
